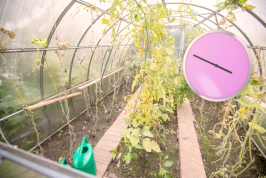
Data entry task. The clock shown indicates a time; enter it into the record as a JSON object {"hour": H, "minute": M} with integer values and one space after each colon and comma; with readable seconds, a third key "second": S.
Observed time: {"hour": 3, "minute": 49}
